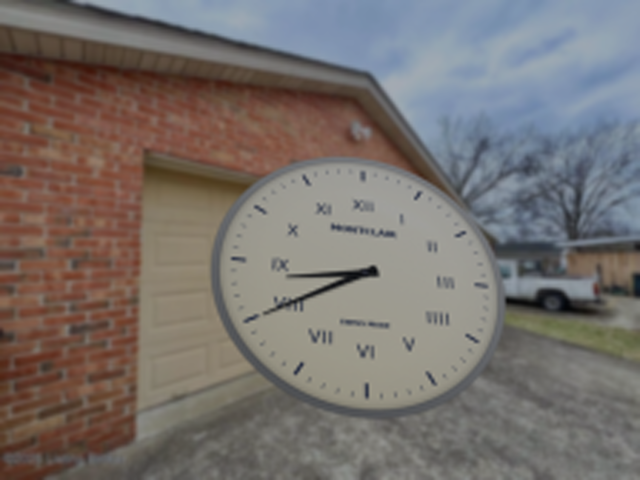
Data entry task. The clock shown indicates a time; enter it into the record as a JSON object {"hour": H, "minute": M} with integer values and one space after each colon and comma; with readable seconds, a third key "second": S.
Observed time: {"hour": 8, "minute": 40}
